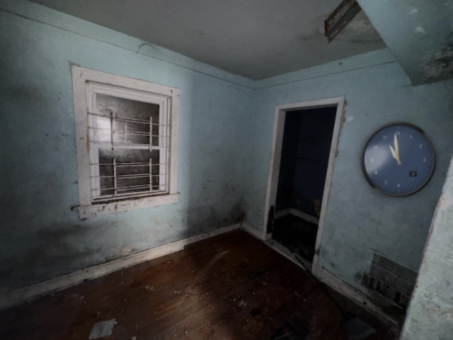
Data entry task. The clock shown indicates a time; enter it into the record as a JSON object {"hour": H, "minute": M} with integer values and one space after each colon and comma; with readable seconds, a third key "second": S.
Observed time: {"hour": 10, "minute": 59}
